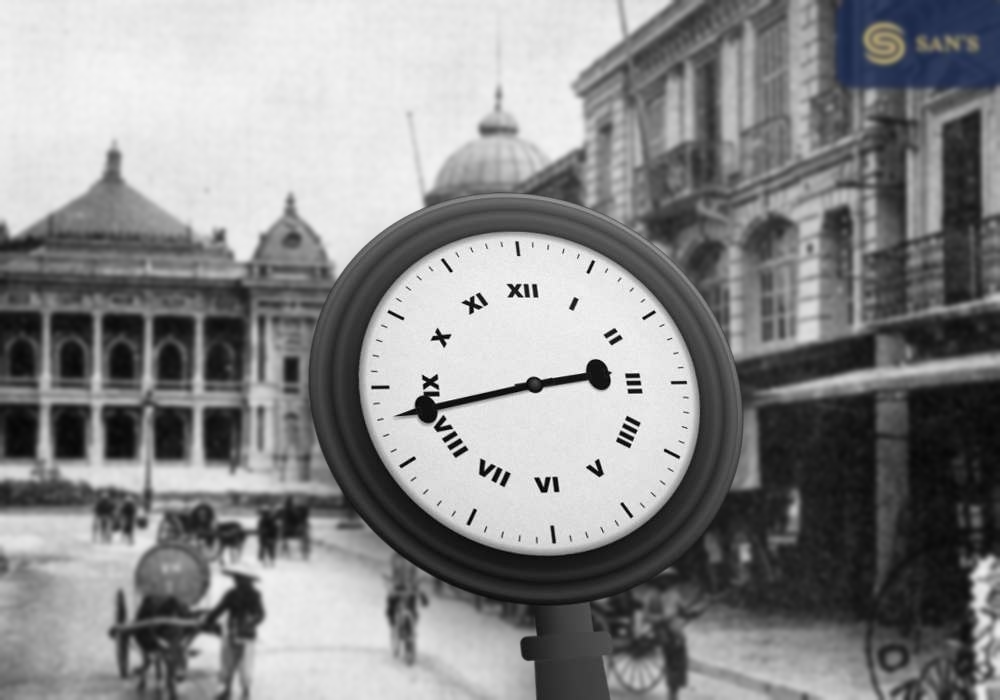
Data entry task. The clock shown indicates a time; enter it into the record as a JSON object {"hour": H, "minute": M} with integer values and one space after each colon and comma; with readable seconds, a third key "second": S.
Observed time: {"hour": 2, "minute": 43}
